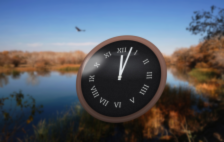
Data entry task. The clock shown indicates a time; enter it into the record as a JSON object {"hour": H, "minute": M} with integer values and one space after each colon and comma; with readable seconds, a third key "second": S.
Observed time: {"hour": 12, "minute": 3}
